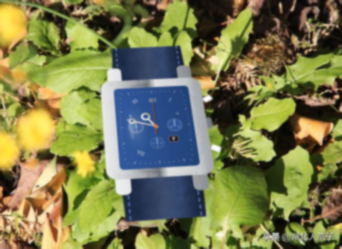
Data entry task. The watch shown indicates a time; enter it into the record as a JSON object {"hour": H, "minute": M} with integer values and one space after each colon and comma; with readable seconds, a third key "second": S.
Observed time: {"hour": 10, "minute": 48}
